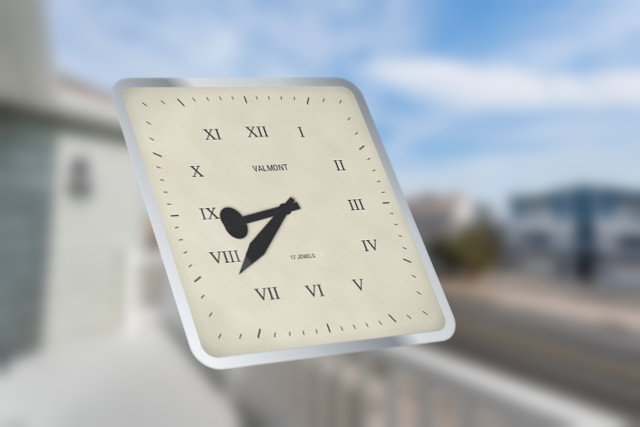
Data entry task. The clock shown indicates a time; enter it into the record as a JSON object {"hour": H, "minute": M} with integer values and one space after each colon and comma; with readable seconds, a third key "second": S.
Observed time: {"hour": 8, "minute": 38}
